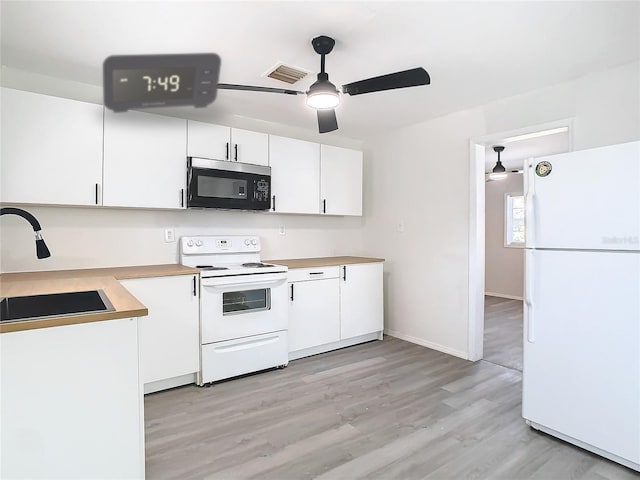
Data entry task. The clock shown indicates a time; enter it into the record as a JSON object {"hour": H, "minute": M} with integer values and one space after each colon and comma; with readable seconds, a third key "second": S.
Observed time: {"hour": 7, "minute": 49}
